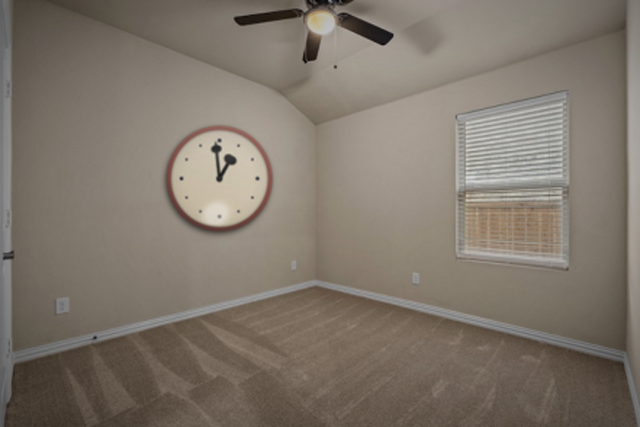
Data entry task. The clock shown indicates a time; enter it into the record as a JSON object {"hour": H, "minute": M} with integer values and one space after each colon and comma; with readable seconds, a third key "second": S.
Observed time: {"hour": 12, "minute": 59}
